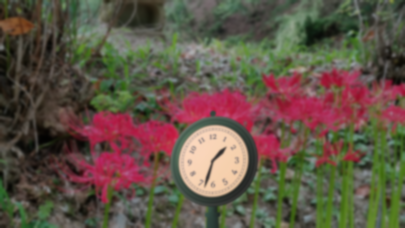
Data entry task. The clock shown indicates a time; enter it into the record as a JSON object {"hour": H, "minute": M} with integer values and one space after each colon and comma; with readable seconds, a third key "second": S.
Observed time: {"hour": 1, "minute": 33}
